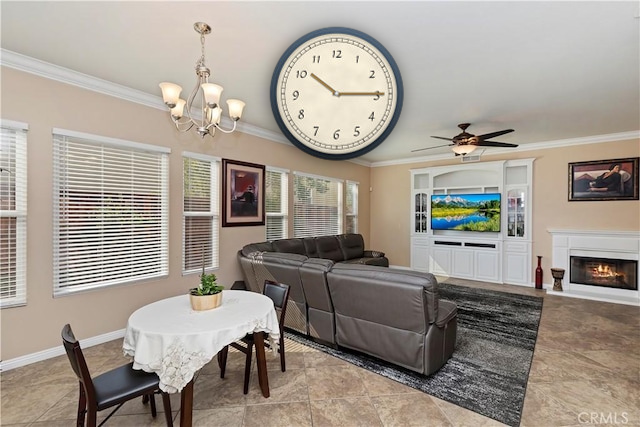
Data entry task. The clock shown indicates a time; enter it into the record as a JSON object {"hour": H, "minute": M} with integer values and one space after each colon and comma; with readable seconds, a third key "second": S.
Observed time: {"hour": 10, "minute": 15}
